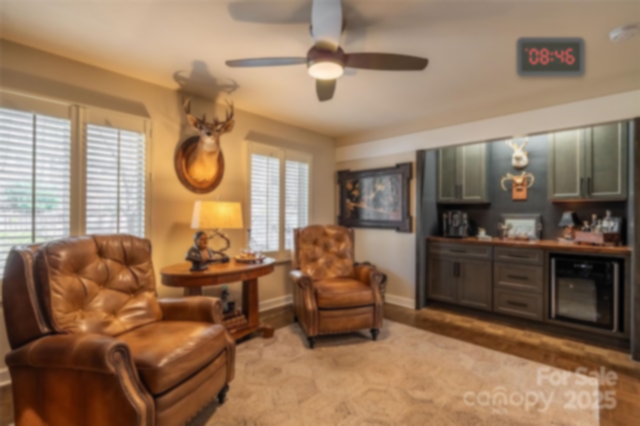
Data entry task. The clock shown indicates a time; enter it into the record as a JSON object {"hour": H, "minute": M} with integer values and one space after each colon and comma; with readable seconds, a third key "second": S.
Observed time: {"hour": 8, "minute": 46}
